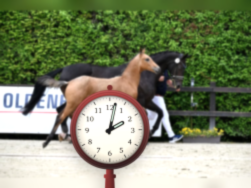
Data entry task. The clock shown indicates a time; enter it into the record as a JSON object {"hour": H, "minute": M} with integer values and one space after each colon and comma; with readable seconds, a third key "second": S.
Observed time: {"hour": 2, "minute": 2}
